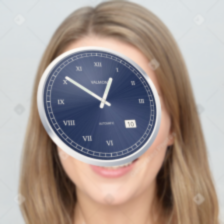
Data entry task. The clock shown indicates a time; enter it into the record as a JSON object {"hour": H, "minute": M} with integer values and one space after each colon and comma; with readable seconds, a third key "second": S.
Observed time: {"hour": 12, "minute": 51}
